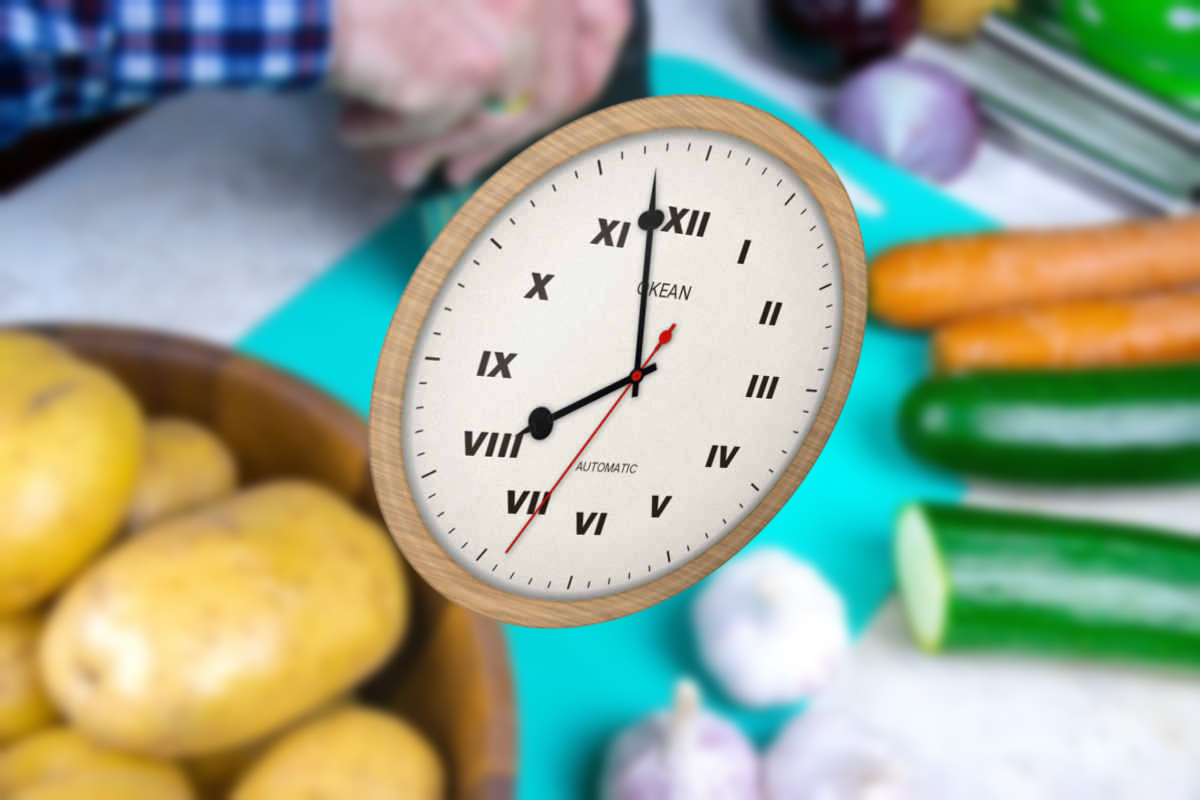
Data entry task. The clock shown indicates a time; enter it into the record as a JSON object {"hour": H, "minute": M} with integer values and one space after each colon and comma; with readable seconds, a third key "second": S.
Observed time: {"hour": 7, "minute": 57, "second": 34}
